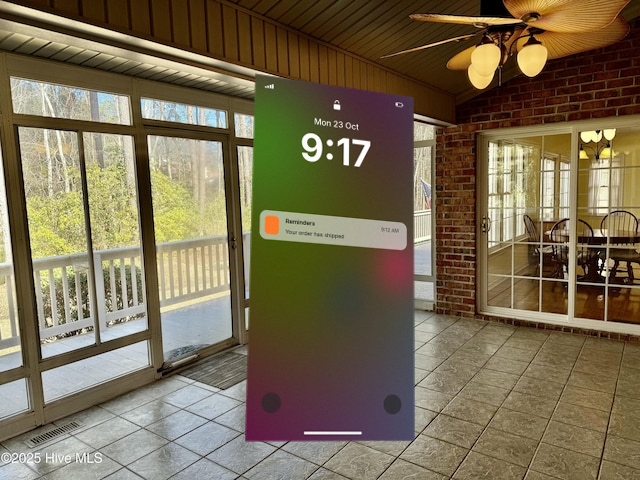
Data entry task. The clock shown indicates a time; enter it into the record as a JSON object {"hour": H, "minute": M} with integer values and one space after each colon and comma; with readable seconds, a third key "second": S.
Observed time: {"hour": 9, "minute": 17}
